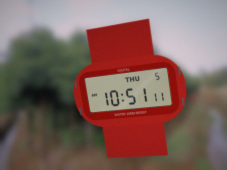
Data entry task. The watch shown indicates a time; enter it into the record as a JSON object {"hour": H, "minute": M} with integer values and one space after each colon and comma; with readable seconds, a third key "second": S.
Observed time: {"hour": 10, "minute": 51, "second": 11}
